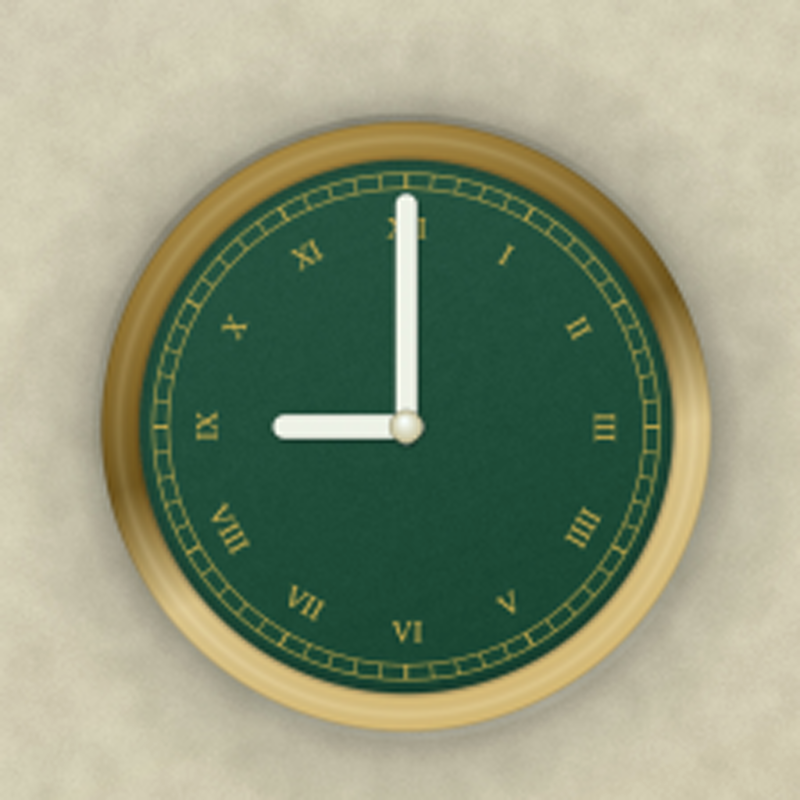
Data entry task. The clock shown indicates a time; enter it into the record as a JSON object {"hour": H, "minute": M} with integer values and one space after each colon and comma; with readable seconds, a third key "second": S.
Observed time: {"hour": 9, "minute": 0}
